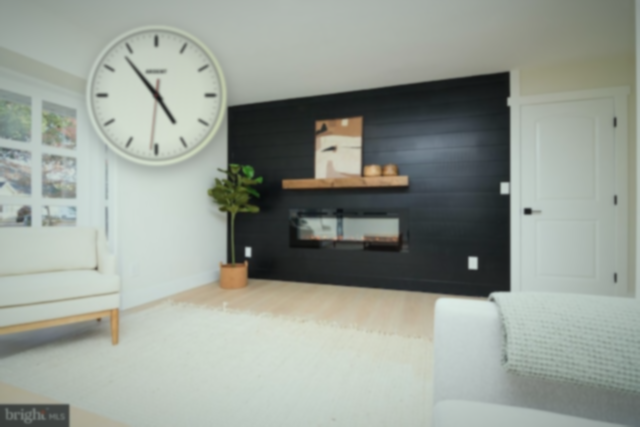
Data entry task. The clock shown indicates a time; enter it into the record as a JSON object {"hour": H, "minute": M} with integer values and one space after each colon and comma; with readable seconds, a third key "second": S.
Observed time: {"hour": 4, "minute": 53, "second": 31}
